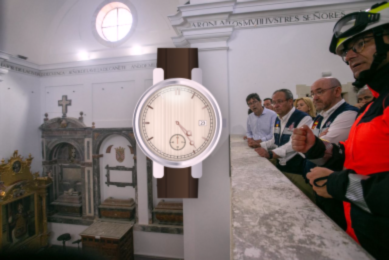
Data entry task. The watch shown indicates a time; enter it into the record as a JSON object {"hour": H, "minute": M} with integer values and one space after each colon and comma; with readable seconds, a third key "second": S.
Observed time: {"hour": 4, "minute": 24}
